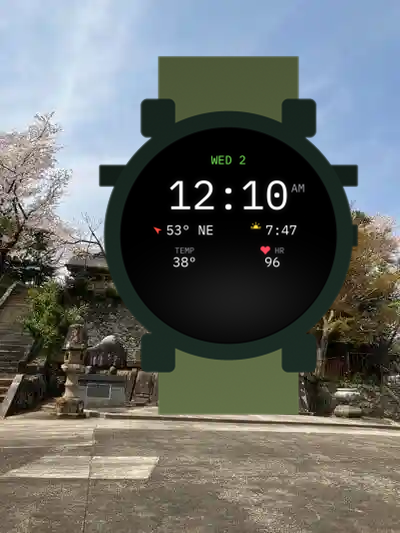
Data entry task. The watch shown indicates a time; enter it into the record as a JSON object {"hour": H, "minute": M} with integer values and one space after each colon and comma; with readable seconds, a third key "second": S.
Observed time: {"hour": 12, "minute": 10}
